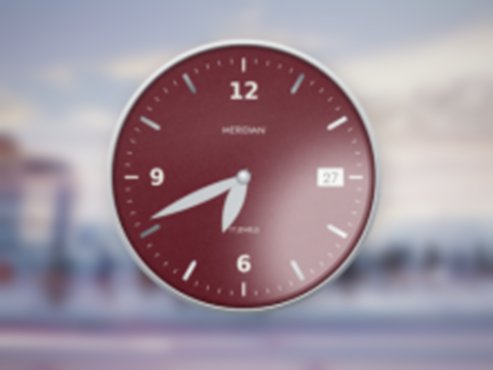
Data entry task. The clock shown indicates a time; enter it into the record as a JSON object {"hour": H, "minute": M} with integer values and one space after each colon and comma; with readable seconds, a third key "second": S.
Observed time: {"hour": 6, "minute": 41}
